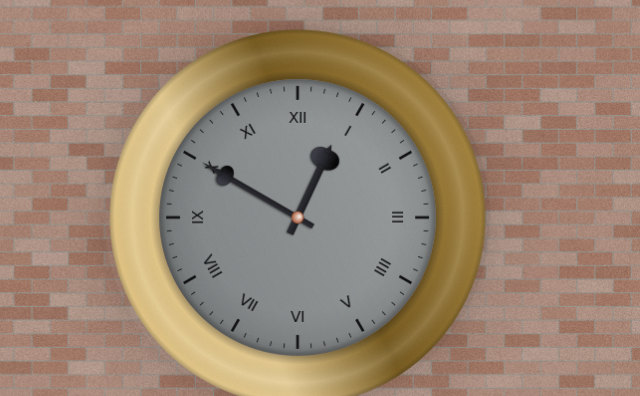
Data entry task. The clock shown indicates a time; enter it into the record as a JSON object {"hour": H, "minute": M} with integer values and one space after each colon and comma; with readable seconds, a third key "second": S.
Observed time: {"hour": 12, "minute": 50}
